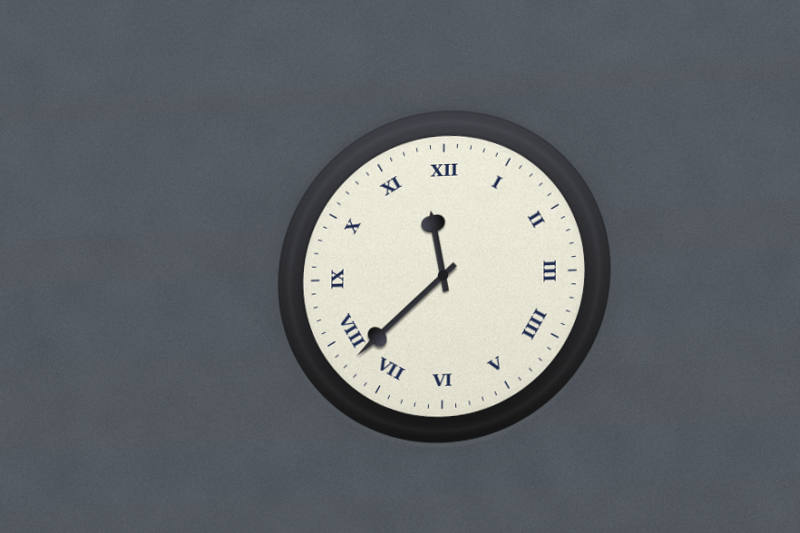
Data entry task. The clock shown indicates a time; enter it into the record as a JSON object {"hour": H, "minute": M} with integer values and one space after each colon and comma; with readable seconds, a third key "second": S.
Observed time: {"hour": 11, "minute": 38}
